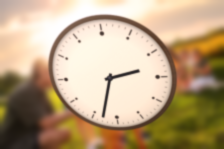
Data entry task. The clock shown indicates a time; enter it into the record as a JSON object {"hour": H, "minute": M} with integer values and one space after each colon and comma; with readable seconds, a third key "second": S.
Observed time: {"hour": 2, "minute": 33}
